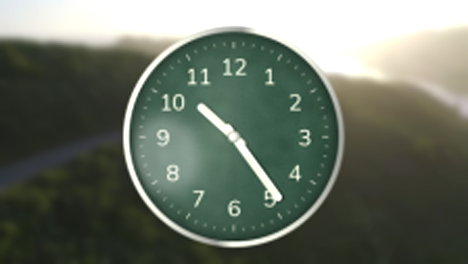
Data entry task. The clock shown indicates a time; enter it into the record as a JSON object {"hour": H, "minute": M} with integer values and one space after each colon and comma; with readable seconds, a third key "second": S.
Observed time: {"hour": 10, "minute": 24}
